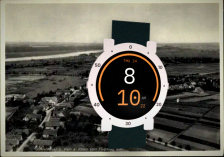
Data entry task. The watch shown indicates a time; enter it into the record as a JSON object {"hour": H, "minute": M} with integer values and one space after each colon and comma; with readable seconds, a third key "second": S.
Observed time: {"hour": 8, "minute": 10}
